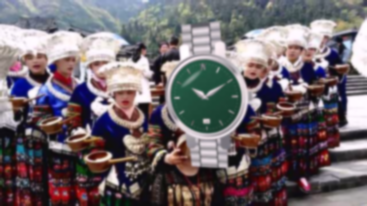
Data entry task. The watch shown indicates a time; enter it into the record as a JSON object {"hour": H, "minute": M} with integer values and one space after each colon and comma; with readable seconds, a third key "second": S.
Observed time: {"hour": 10, "minute": 10}
